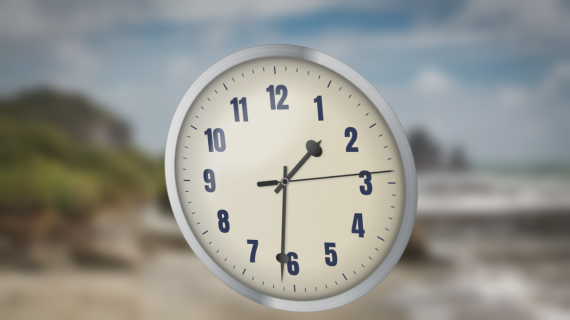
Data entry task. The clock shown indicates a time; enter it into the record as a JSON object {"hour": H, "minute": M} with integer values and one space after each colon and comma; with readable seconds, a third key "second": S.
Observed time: {"hour": 1, "minute": 31, "second": 14}
